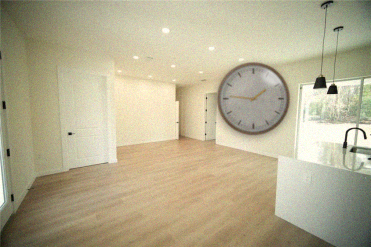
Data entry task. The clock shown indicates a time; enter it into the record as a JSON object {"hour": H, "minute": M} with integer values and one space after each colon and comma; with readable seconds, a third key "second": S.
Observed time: {"hour": 1, "minute": 46}
